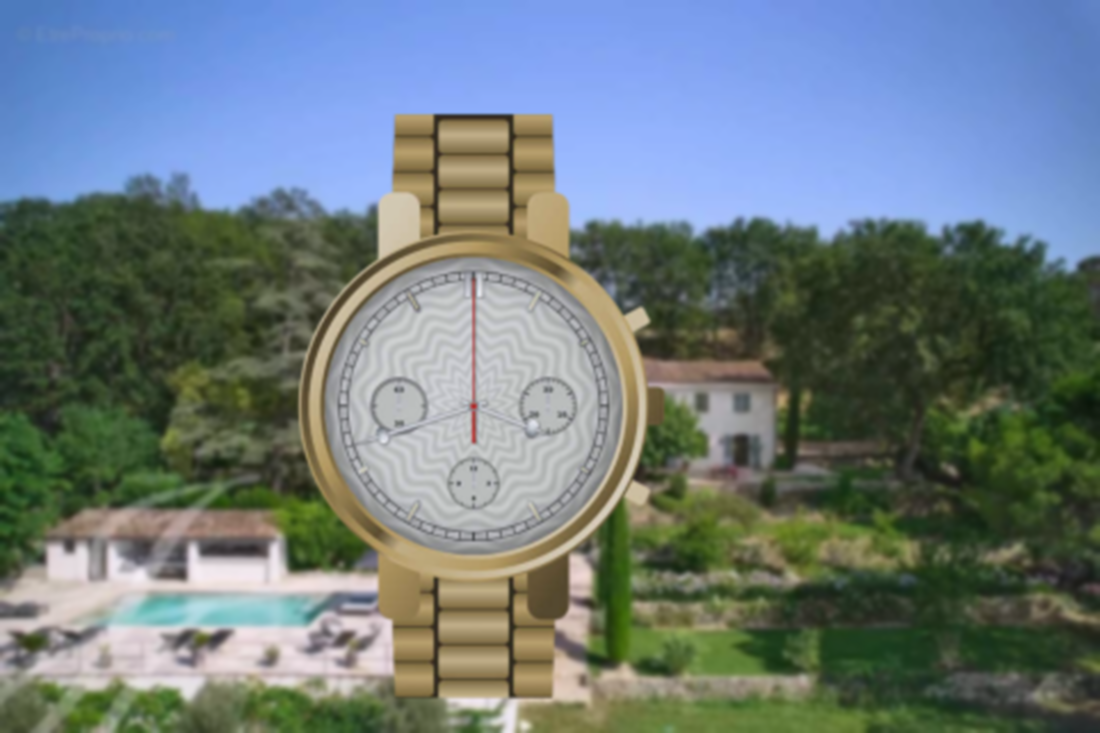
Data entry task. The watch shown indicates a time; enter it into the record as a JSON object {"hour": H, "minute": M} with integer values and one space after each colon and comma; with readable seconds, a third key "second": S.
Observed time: {"hour": 3, "minute": 42}
